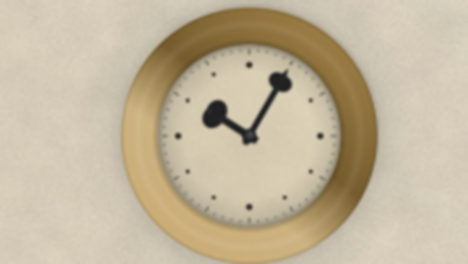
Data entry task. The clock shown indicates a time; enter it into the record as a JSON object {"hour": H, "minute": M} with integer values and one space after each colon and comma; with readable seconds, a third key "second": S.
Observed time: {"hour": 10, "minute": 5}
